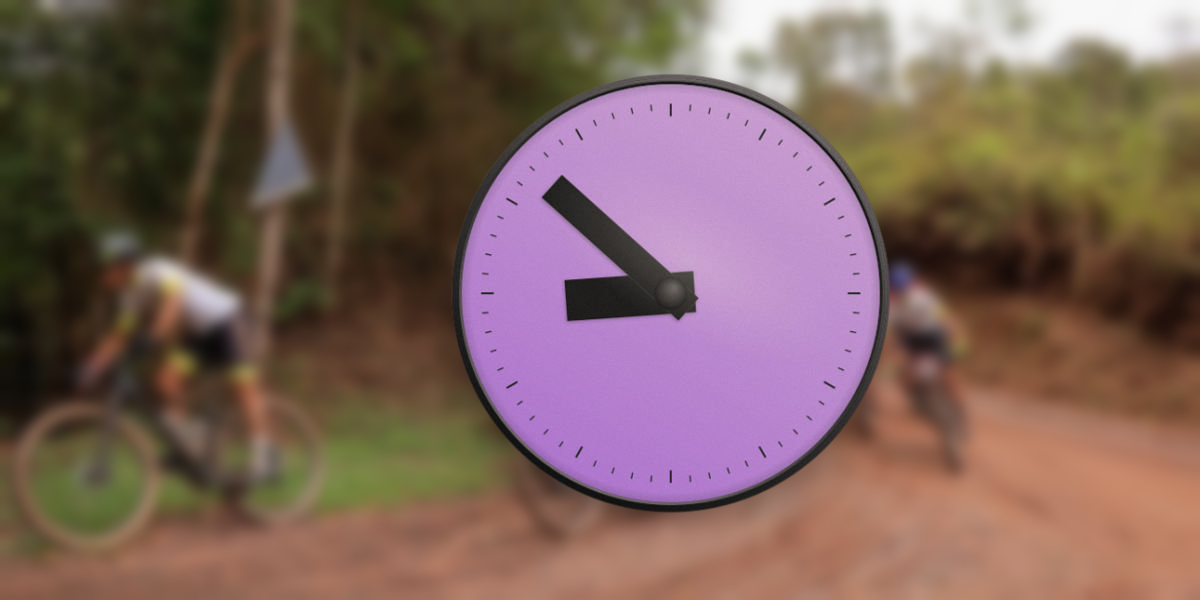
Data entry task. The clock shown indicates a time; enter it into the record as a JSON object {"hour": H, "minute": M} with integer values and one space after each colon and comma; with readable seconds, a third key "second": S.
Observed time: {"hour": 8, "minute": 52}
